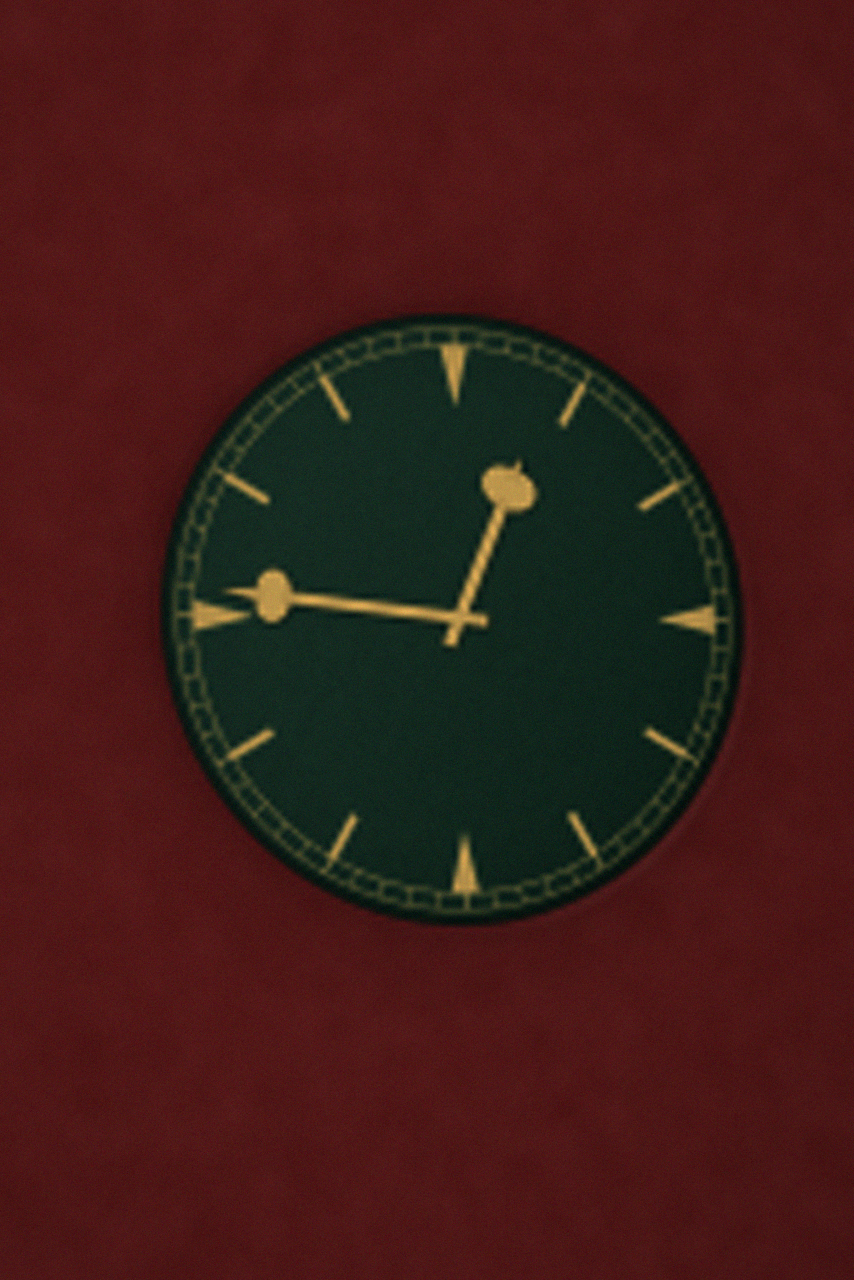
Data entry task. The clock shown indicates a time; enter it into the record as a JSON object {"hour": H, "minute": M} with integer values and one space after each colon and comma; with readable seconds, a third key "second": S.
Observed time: {"hour": 12, "minute": 46}
